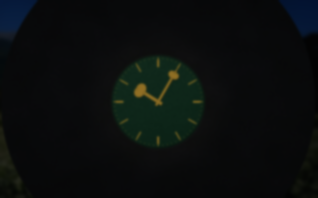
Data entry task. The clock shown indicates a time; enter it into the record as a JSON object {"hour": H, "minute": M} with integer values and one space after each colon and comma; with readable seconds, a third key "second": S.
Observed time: {"hour": 10, "minute": 5}
